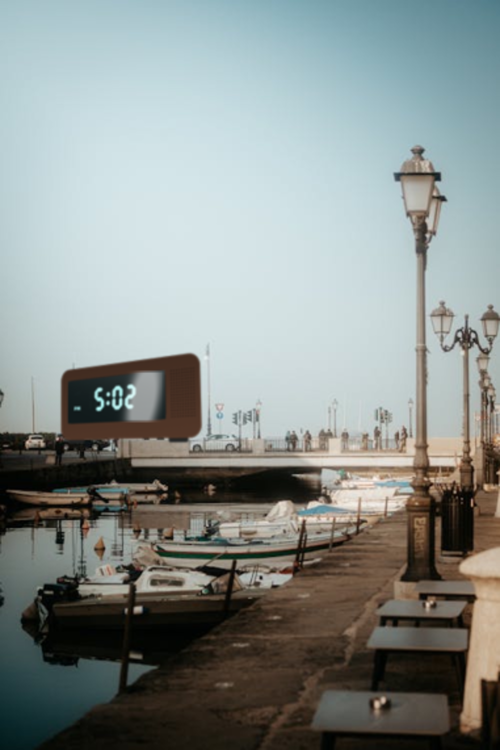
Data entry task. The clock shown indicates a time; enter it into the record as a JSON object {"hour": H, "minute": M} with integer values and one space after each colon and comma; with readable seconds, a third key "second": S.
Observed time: {"hour": 5, "minute": 2}
